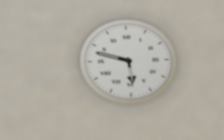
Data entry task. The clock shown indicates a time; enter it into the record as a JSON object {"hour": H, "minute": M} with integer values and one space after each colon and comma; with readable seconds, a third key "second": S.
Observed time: {"hour": 5, "minute": 48}
